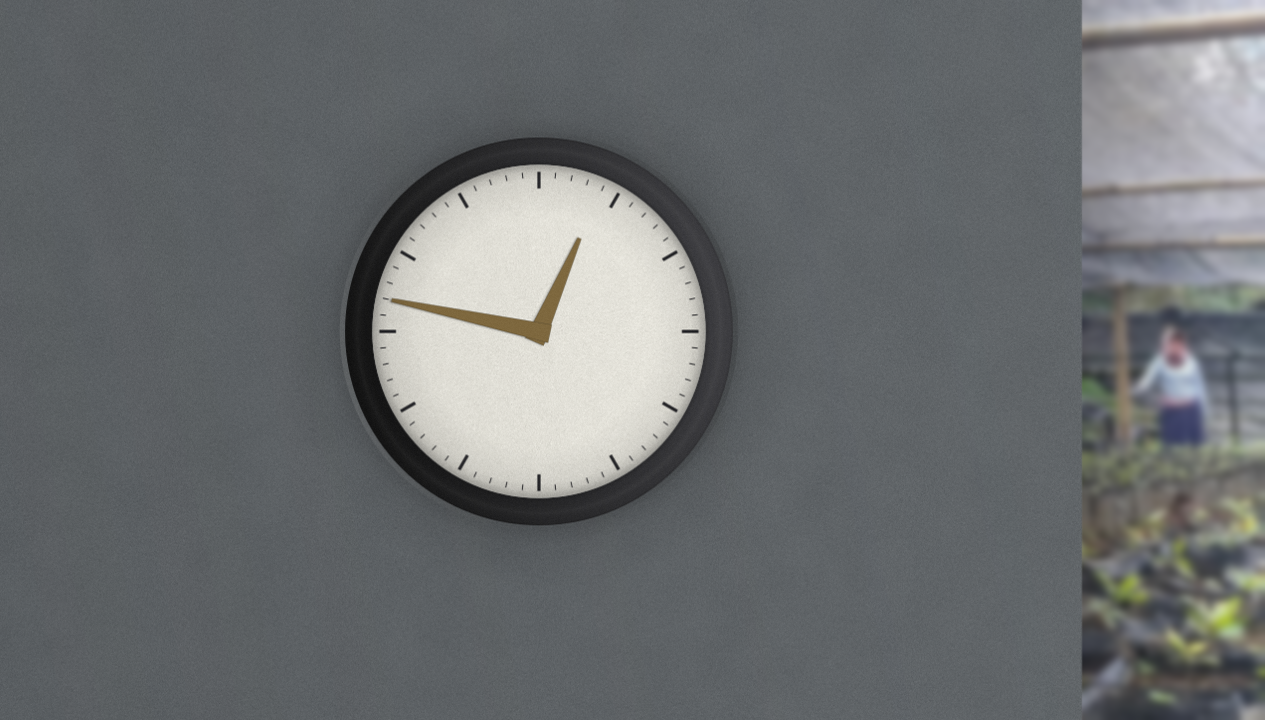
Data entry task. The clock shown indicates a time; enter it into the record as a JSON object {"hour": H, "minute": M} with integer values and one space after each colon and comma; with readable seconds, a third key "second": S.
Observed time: {"hour": 12, "minute": 47}
